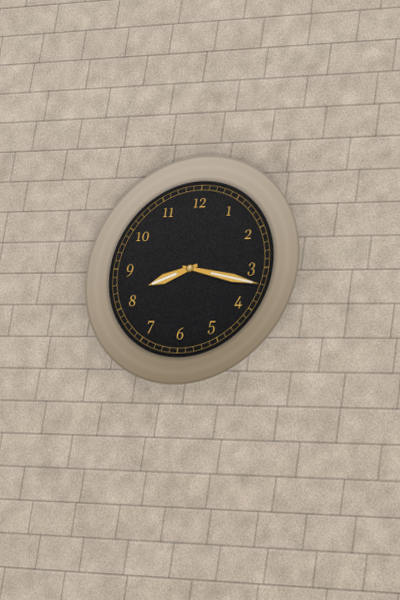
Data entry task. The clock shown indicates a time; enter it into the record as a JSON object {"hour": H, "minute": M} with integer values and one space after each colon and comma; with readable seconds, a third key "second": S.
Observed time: {"hour": 8, "minute": 17}
